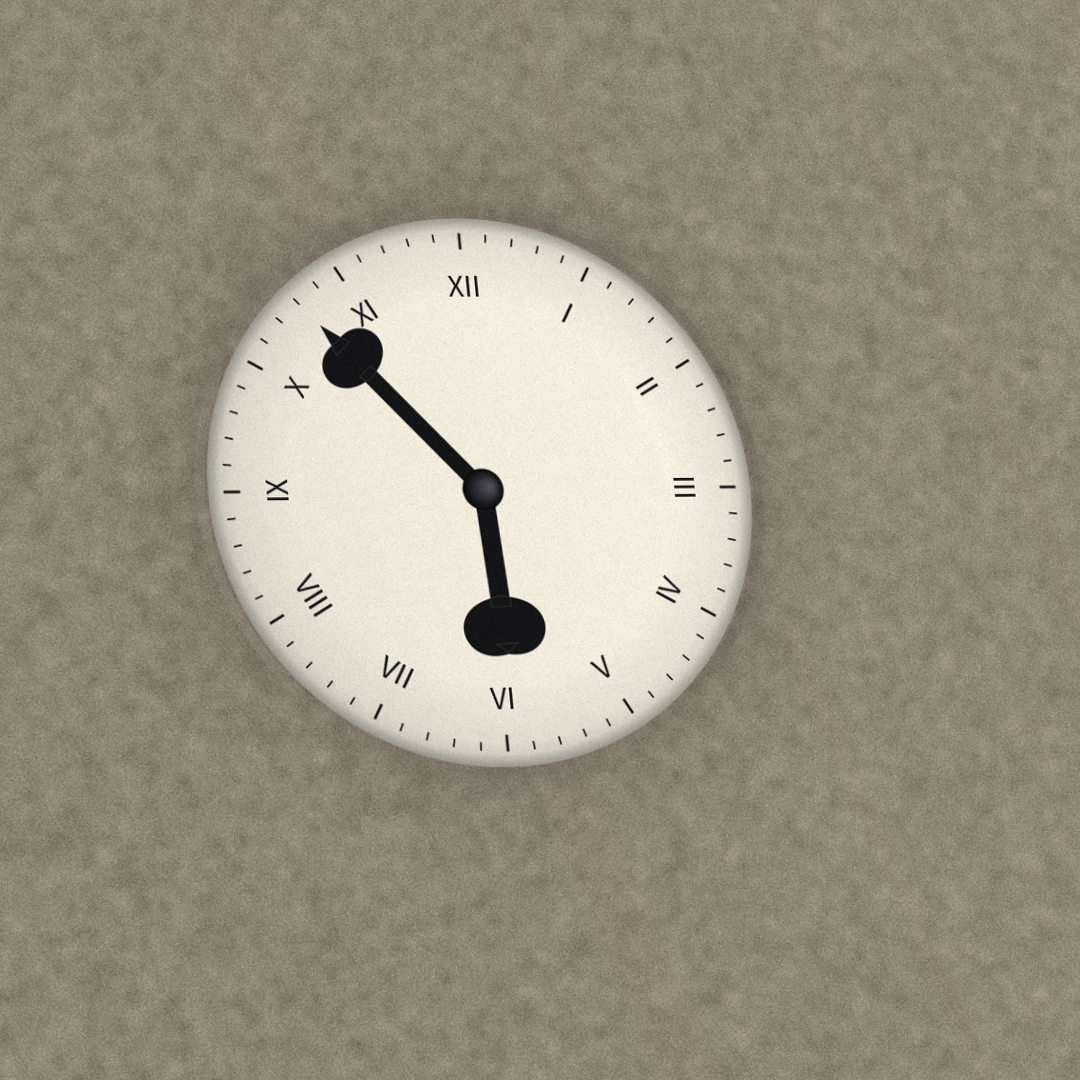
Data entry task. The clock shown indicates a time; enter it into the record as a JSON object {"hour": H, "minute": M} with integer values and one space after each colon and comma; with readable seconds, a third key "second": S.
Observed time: {"hour": 5, "minute": 53}
